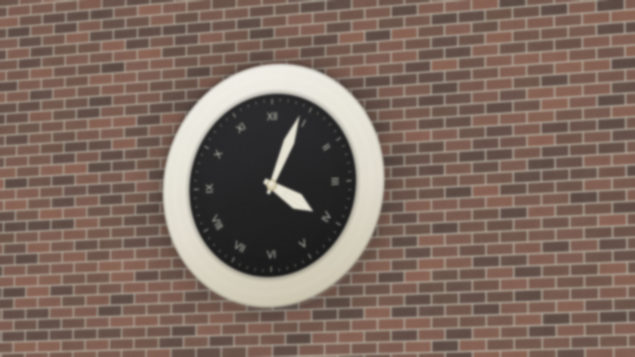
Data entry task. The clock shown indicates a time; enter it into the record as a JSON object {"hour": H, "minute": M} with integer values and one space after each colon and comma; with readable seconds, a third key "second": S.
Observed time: {"hour": 4, "minute": 4}
